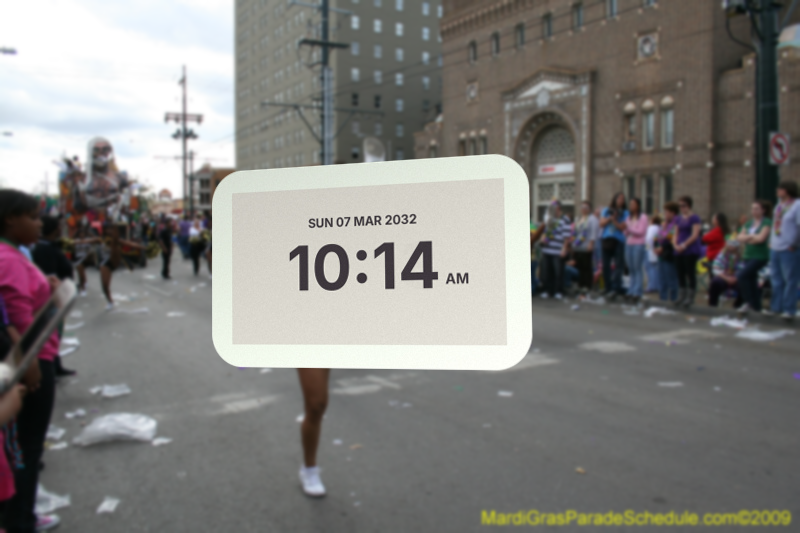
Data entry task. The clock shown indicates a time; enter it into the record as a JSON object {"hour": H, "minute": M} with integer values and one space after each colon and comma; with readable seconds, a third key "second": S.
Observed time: {"hour": 10, "minute": 14}
